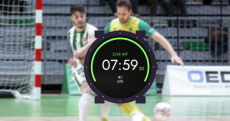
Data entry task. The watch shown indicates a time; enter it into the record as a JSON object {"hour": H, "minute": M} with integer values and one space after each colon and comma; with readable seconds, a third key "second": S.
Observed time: {"hour": 7, "minute": 59}
